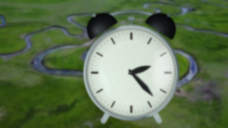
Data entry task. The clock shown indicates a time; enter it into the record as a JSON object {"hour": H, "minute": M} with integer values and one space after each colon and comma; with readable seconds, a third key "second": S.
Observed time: {"hour": 2, "minute": 23}
